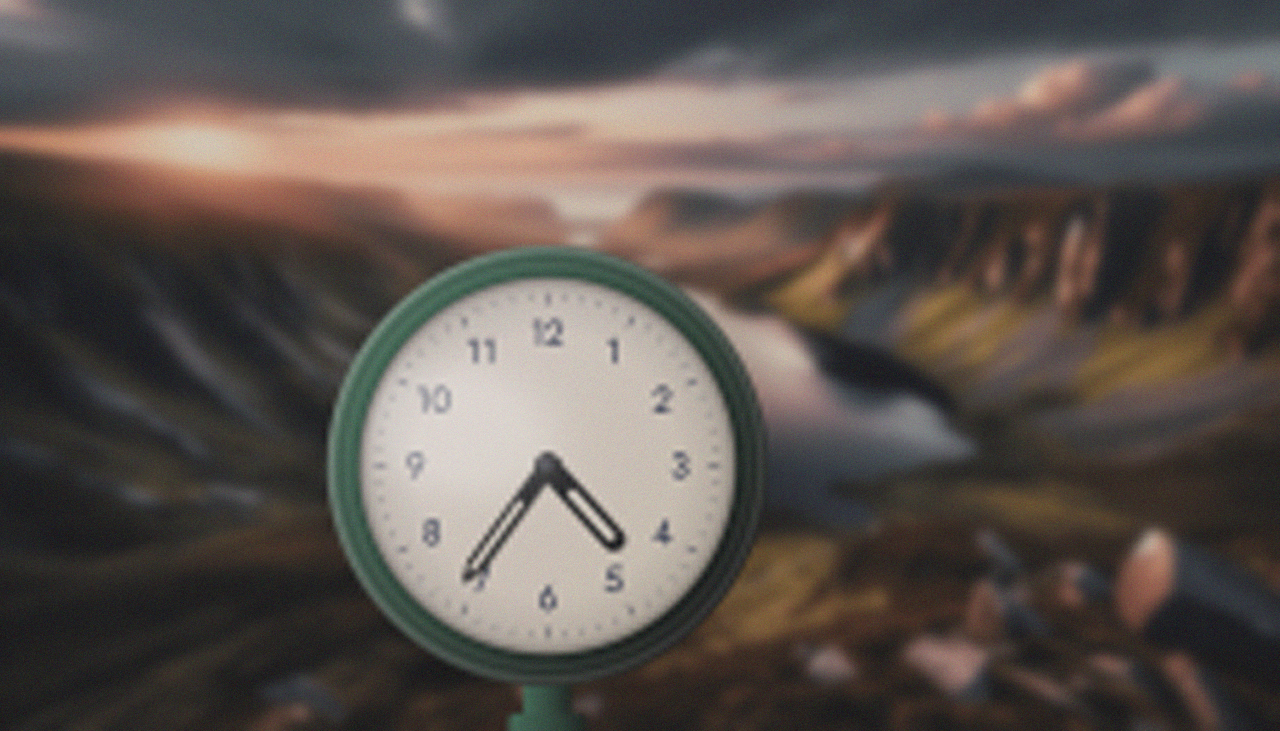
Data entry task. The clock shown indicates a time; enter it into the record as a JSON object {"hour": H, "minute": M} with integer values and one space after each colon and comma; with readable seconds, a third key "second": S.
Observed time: {"hour": 4, "minute": 36}
